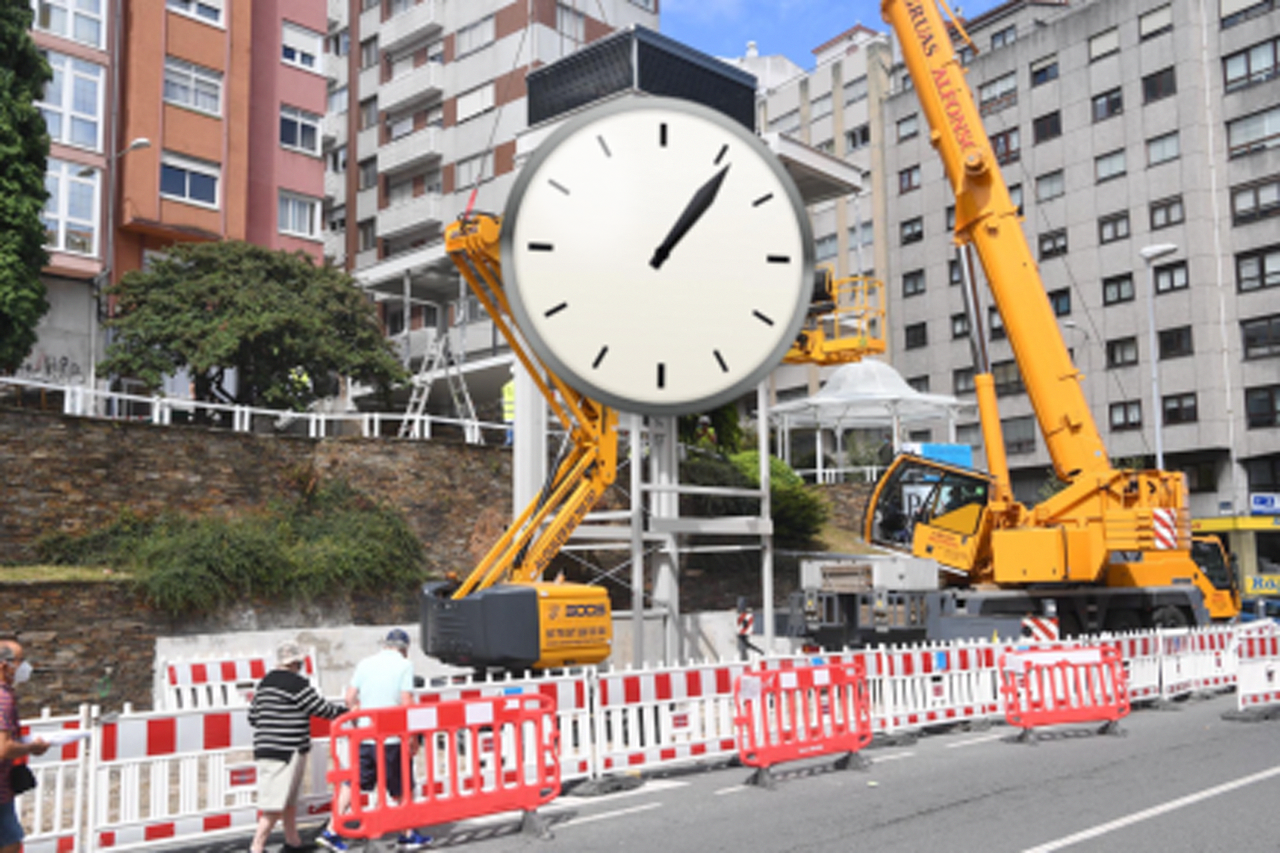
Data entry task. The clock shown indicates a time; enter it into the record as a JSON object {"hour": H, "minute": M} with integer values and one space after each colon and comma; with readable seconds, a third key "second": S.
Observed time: {"hour": 1, "minute": 6}
